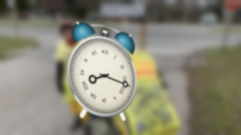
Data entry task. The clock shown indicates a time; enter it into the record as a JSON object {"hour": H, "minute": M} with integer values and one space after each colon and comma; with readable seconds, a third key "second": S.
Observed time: {"hour": 8, "minute": 17}
